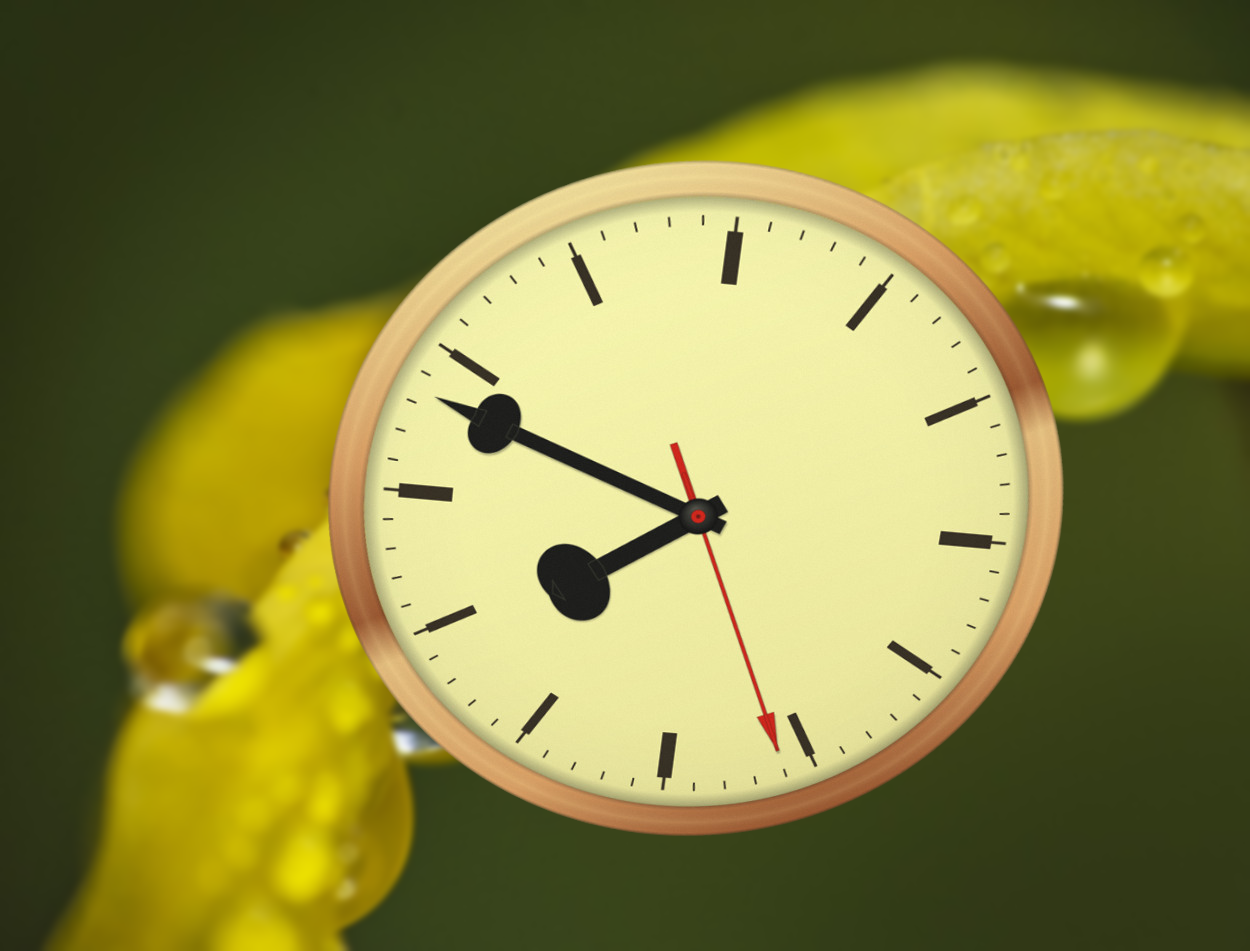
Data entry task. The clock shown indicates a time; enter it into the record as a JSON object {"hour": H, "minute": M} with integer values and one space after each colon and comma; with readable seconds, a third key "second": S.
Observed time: {"hour": 7, "minute": 48, "second": 26}
